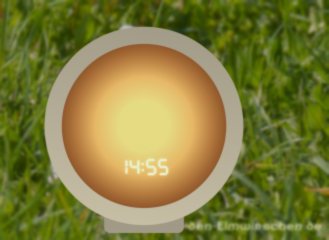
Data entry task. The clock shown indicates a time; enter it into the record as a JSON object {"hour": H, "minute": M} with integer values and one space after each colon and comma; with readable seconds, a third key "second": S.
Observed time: {"hour": 14, "minute": 55}
